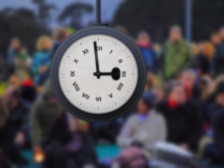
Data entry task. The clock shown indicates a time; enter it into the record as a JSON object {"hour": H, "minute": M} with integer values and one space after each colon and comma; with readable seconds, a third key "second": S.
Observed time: {"hour": 2, "minute": 59}
